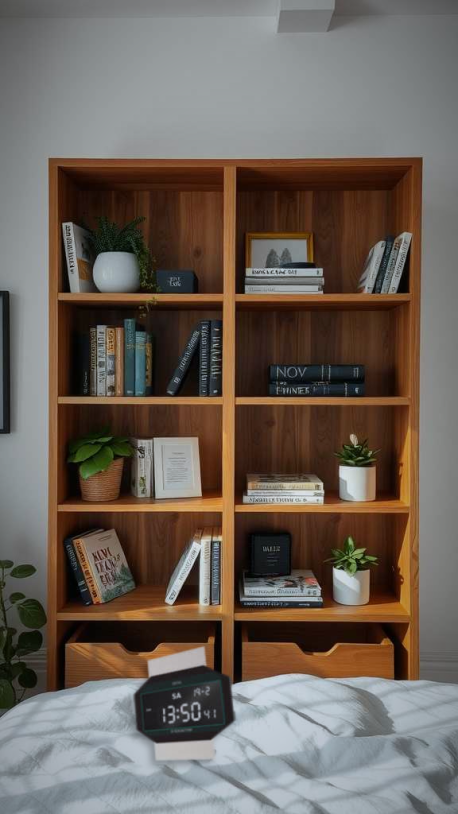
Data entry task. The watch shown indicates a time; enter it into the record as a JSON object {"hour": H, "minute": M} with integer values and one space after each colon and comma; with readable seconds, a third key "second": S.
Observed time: {"hour": 13, "minute": 50}
